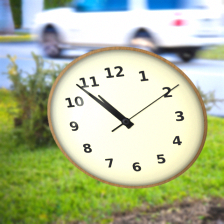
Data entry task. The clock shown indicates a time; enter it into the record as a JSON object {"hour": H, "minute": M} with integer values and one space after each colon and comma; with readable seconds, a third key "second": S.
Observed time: {"hour": 10, "minute": 53, "second": 10}
